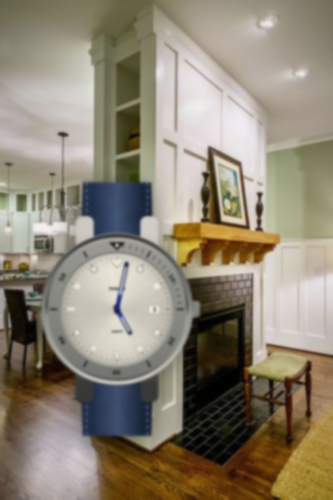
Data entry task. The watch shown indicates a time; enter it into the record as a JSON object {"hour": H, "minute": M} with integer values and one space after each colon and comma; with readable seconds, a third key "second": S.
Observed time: {"hour": 5, "minute": 2}
